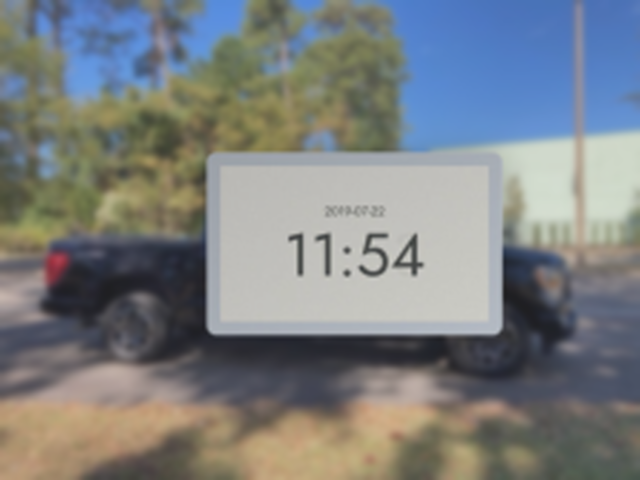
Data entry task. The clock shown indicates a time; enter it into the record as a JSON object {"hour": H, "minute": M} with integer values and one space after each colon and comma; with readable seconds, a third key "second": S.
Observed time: {"hour": 11, "minute": 54}
